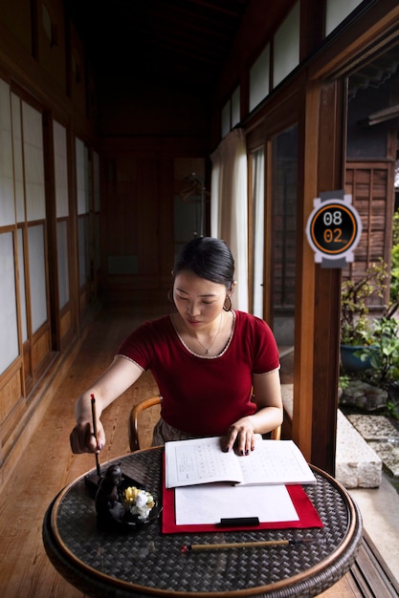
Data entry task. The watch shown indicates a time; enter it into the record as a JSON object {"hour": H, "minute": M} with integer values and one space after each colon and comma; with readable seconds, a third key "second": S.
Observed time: {"hour": 8, "minute": 2}
